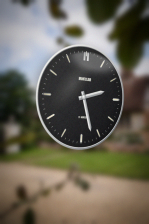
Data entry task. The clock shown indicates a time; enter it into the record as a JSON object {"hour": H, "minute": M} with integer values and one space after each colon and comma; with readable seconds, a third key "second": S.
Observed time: {"hour": 2, "minute": 27}
